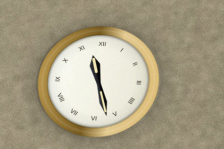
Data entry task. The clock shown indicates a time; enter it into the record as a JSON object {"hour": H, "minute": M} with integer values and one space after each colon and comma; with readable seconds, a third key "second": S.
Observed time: {"hour": 11, "minute": 27}
